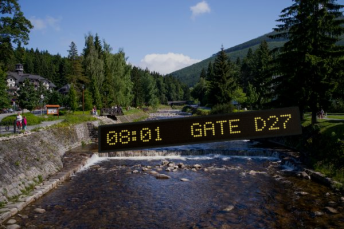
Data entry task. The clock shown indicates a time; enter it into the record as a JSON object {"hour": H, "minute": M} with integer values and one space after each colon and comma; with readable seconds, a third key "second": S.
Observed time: {"hour": 8, "minute": 1}
